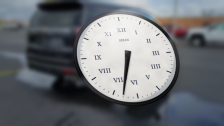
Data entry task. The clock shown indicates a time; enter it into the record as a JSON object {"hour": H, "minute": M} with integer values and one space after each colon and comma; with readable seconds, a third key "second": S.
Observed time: {"hour": 6, "minute": 33}
